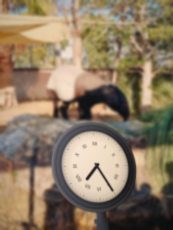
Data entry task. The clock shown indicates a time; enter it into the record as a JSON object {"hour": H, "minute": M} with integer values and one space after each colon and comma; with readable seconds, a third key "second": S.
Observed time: {"hour": 7, "minute": 25}
